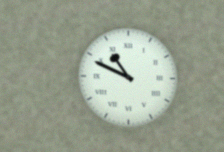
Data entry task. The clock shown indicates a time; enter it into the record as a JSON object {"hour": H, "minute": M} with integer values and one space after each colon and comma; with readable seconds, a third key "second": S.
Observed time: {"hour": 10, "minute": 49}
